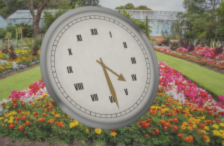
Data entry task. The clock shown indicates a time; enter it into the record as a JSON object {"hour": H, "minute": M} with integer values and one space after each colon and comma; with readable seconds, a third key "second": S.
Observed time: {"hour": 4, "minute": 29}
